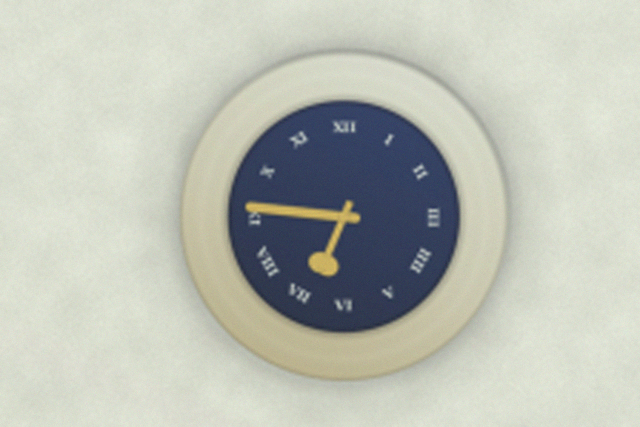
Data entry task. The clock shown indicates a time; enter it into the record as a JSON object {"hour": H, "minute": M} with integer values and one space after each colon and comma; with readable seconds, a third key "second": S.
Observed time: {"hour": 6, "minute": 46}
